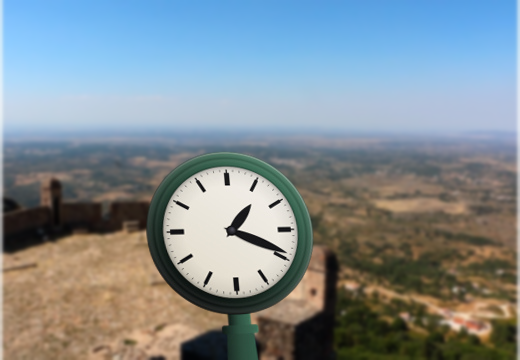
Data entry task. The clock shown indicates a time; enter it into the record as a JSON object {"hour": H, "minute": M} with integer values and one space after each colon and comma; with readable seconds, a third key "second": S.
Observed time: {"hour": 1, "minute": 19}
